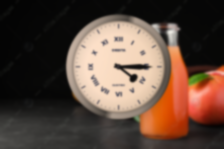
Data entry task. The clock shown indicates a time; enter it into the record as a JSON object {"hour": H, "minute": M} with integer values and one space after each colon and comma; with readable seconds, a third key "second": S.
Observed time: {"hour": 4, "minute": 15}
